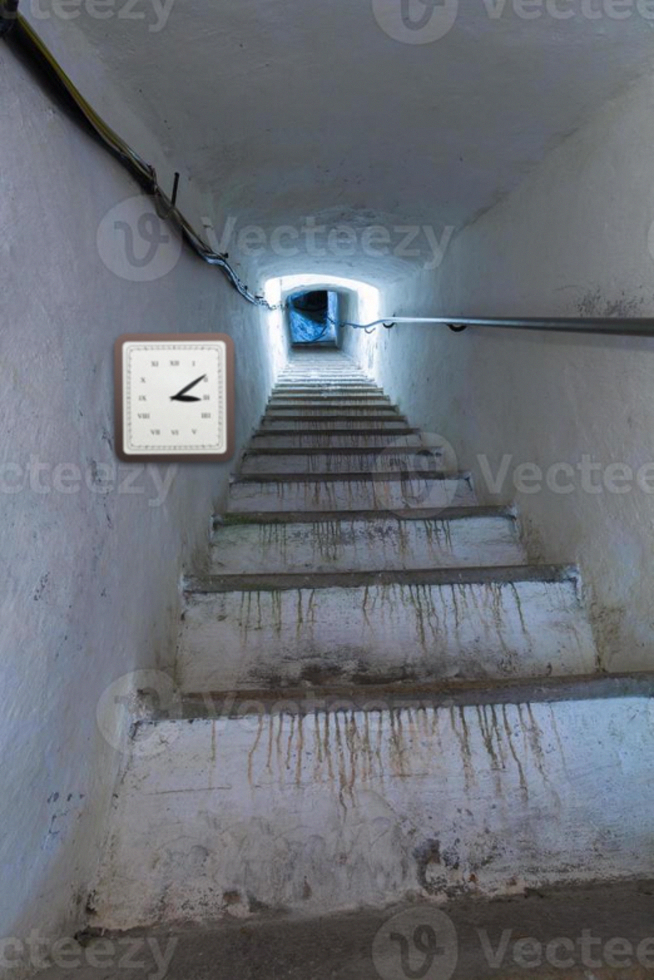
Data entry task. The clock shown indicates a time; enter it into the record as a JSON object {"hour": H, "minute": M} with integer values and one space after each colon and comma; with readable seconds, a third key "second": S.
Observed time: {"hour": 3, "minute": 9}
